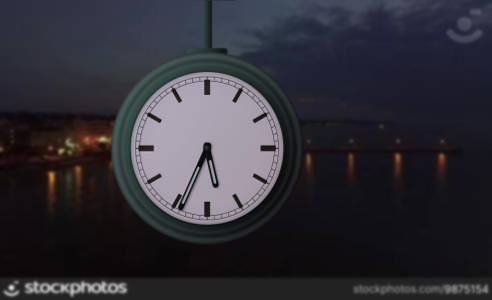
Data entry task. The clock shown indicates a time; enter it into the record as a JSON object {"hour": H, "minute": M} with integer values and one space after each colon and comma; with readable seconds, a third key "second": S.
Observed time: {"hour": 5, "minute": 34}
